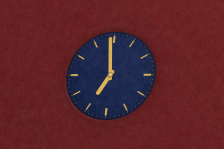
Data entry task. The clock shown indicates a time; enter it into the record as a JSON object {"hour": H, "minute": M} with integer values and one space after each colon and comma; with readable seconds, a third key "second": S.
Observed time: {"hour": 6, "minute": 59}
